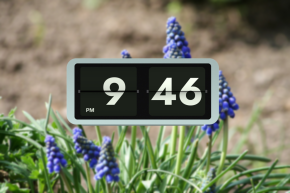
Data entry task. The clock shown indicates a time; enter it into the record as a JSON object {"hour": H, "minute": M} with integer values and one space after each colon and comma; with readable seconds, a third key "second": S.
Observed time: {"hour": 9, "minute": 46}
